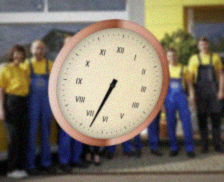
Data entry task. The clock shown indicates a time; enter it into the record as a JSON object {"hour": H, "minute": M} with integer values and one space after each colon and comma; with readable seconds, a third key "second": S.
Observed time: {"hour": 6, "minute": 33}
